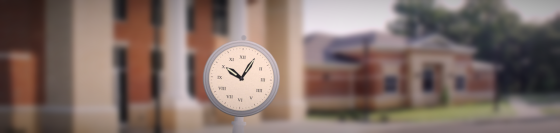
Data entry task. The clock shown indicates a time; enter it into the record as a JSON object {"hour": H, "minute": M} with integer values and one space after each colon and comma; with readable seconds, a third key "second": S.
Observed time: {"hour": 10, "minute": 5}
